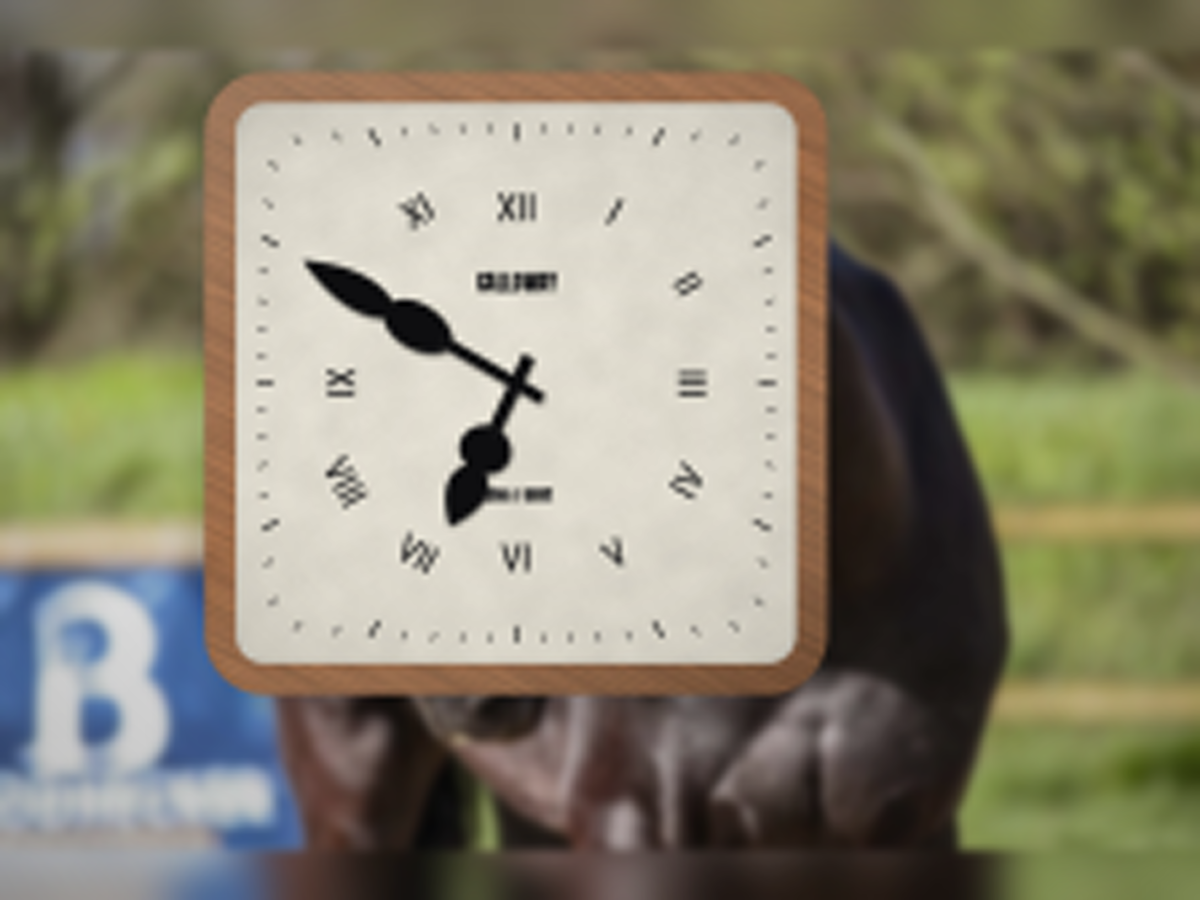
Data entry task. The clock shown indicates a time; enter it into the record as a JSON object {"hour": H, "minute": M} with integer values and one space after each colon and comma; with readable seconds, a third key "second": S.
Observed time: {"hour": 6, "minute": 50}
